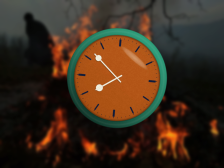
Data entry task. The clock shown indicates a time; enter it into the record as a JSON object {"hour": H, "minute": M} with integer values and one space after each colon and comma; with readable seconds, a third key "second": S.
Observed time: {"hour": 7, "minute": 52}
